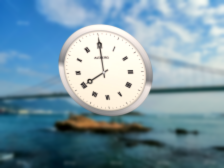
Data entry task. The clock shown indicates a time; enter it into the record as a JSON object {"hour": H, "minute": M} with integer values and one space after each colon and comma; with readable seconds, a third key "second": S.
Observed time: {"hour": 8, "minute": 0}
